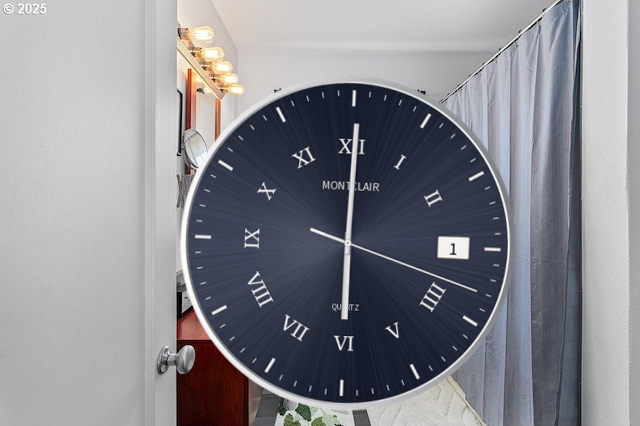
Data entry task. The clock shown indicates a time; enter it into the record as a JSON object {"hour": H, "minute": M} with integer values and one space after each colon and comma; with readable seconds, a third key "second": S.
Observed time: {"hour": 6, "minute": 0, "second": 18}
